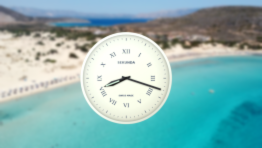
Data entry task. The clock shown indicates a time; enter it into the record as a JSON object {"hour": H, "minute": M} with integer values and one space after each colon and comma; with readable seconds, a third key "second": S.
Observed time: {"hour": 8, "minute": 18}
